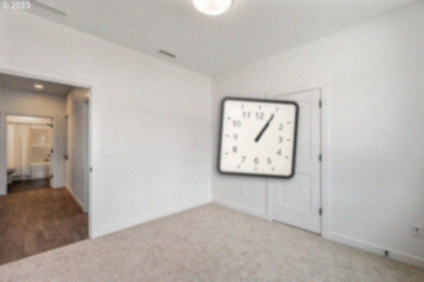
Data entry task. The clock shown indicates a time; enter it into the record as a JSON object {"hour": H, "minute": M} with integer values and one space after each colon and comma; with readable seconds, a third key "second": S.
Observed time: {"hour": 1, "minute": 5}
